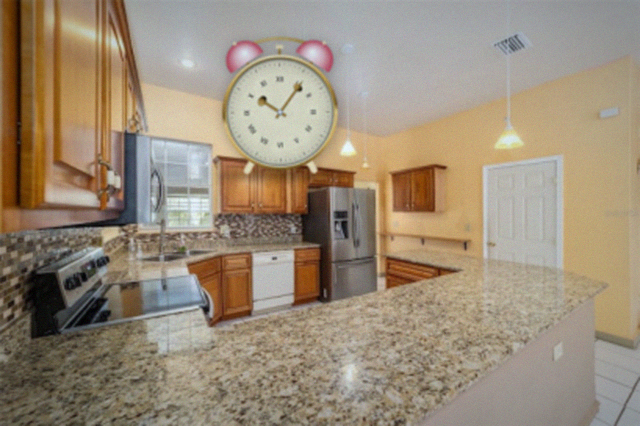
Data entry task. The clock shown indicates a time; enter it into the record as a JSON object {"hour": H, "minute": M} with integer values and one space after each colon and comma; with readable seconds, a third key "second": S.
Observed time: {"hour": 10, "minute": 6}
